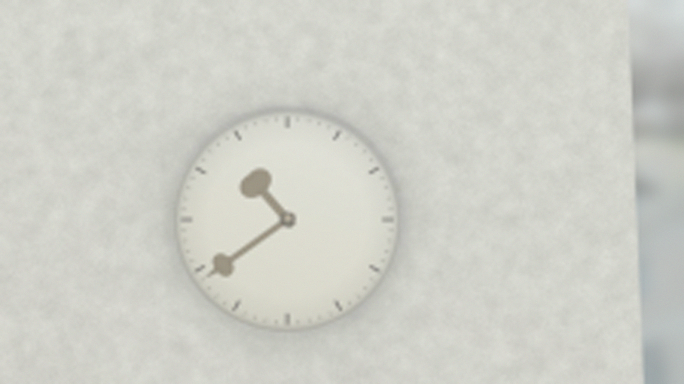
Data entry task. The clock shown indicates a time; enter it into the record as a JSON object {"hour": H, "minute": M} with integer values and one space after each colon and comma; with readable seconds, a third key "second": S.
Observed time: {"hour": 10, "minute": 39}
